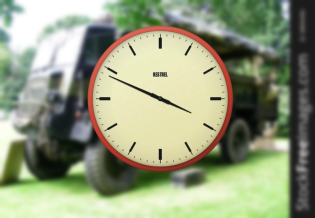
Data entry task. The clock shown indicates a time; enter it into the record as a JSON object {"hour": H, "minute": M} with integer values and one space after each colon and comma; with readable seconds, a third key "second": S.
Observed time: {"hour": 3, "minute": 49}
